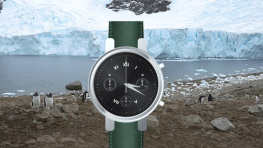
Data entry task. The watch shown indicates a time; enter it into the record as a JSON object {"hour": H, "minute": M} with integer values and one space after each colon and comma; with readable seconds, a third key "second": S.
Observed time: {"hour": 3, "minute": 20}
